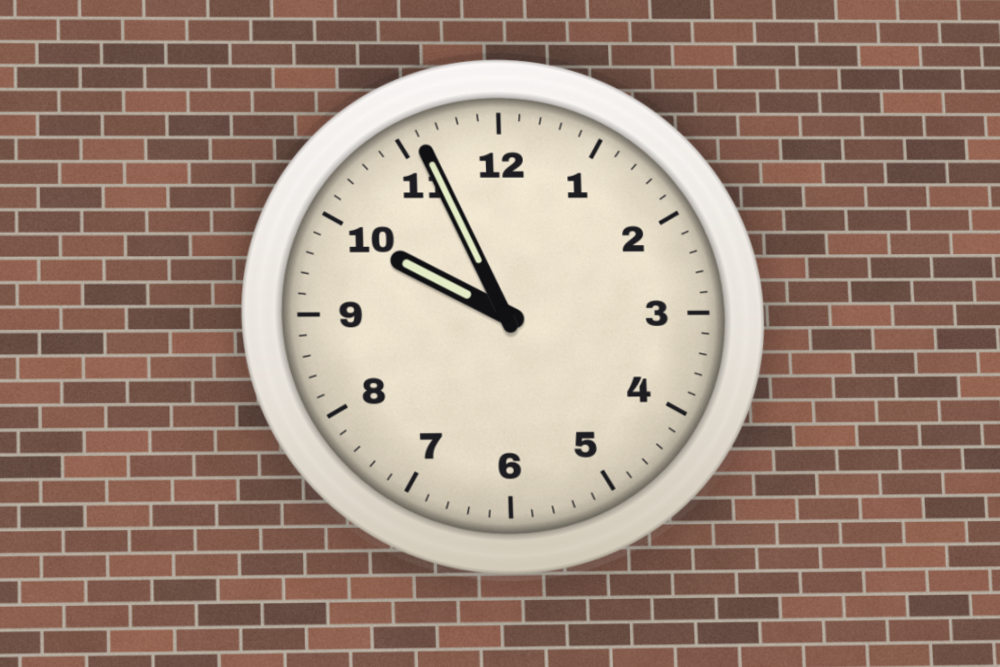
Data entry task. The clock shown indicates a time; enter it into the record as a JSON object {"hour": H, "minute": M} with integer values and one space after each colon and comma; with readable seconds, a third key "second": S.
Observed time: {"hour": 9, "minute": 56}
